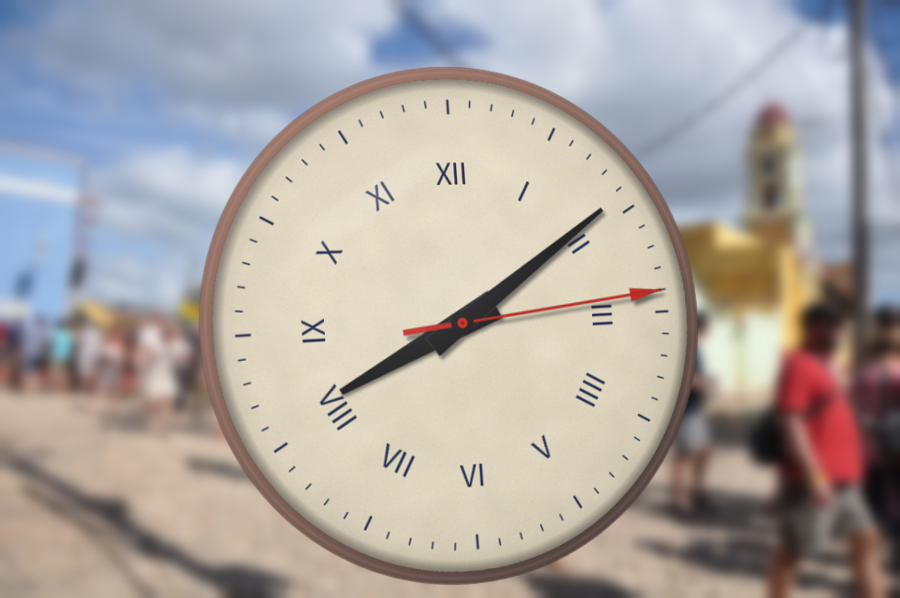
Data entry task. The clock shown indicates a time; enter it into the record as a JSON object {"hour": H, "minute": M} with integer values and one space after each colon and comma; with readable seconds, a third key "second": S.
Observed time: {"hour": 8, "minute": 9, "second": 14}
